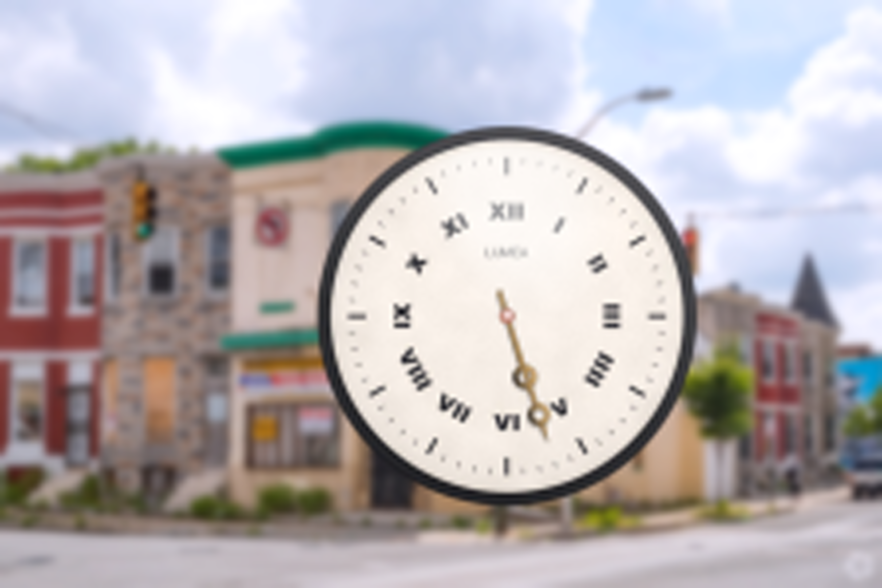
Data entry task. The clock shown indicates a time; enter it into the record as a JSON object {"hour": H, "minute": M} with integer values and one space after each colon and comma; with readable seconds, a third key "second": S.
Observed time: {"hour": 5, "minute": 27}
